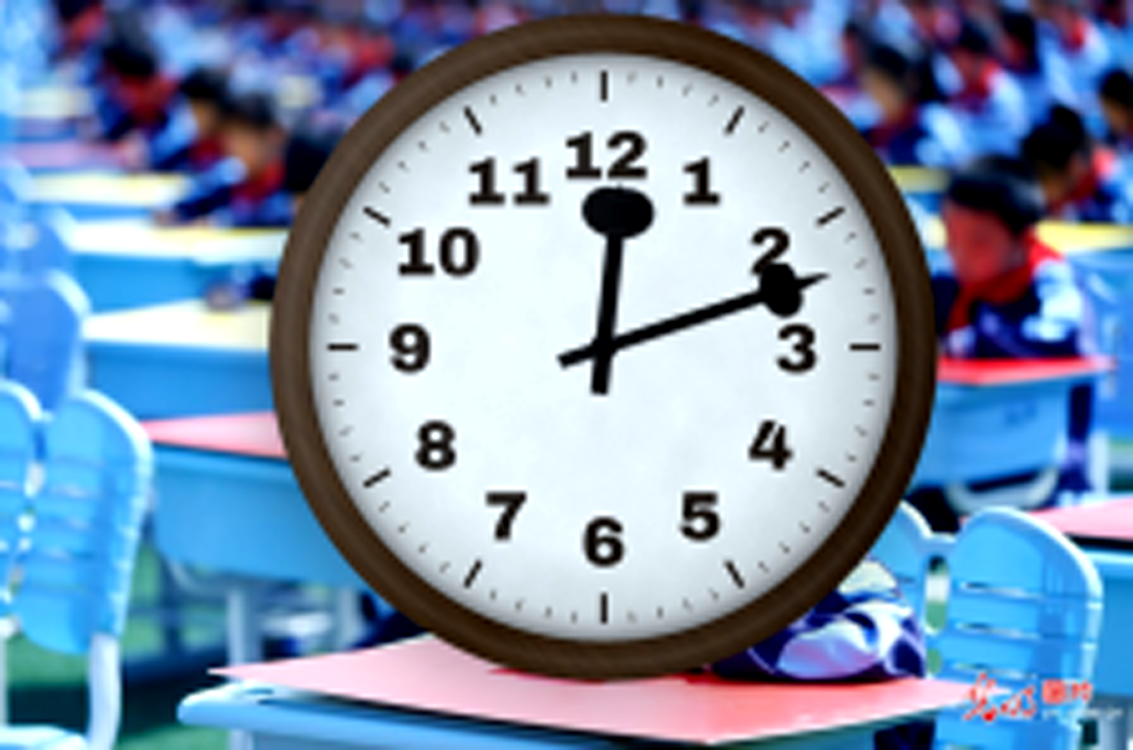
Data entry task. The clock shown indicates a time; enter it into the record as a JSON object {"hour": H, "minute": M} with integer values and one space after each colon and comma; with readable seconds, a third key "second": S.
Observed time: {"hour": 12, "minute": 12}
